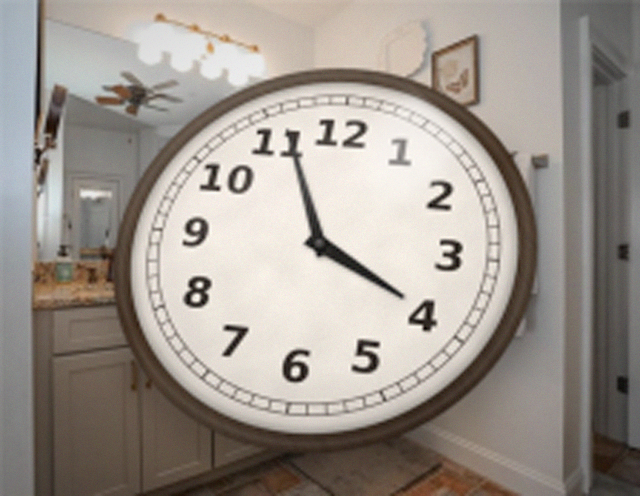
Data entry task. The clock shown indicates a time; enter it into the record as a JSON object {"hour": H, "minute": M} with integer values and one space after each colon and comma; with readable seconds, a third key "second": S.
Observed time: {"hour": 3, "minute": 56}
